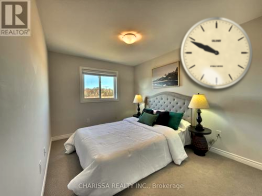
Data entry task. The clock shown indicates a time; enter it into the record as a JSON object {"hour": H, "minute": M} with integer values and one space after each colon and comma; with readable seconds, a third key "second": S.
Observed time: {"hour": 9, "minute": 49}
